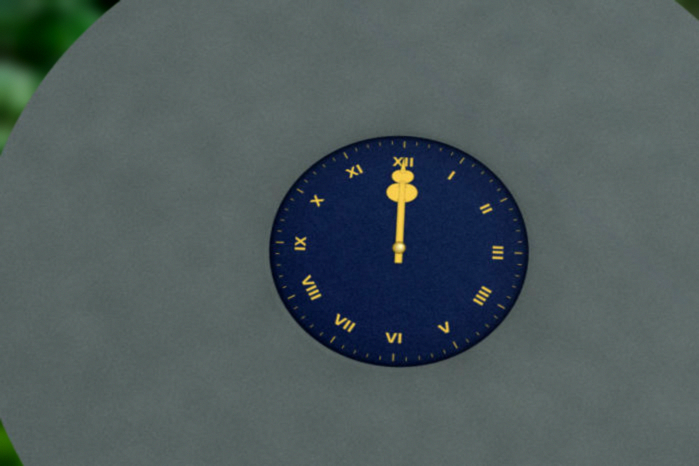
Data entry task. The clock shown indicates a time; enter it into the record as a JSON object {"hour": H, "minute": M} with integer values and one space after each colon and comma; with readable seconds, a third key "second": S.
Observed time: {"hour": 12, "minute": 0}
